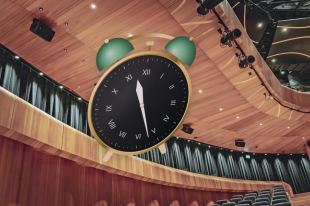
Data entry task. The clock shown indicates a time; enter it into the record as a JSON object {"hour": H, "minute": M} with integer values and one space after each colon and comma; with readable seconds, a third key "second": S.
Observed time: {"hour": 11, "minute": 27}
